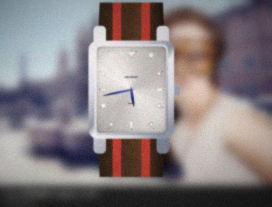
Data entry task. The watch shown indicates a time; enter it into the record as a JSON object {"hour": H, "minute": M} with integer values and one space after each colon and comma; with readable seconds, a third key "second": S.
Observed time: {"hour": 5, "minute": 43}
